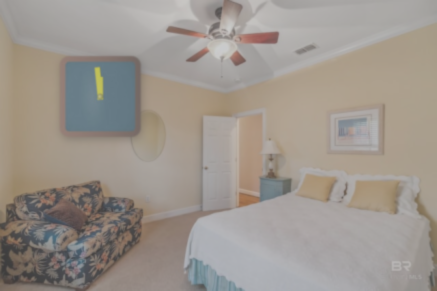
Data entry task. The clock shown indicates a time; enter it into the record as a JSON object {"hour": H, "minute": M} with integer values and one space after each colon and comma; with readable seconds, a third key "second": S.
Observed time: {"hour": 11, "minute": 59}
